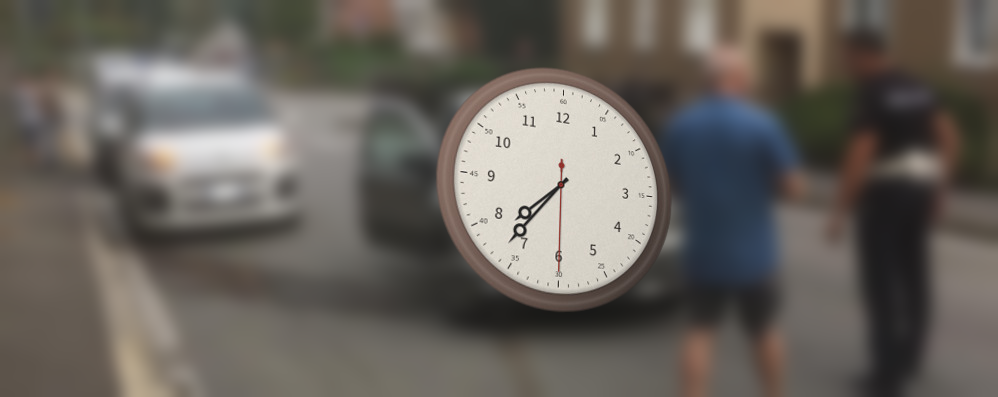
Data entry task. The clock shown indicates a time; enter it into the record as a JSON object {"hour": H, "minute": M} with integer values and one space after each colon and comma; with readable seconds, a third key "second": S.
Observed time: {"hour": 7, "minute": 36, "second": 30}
